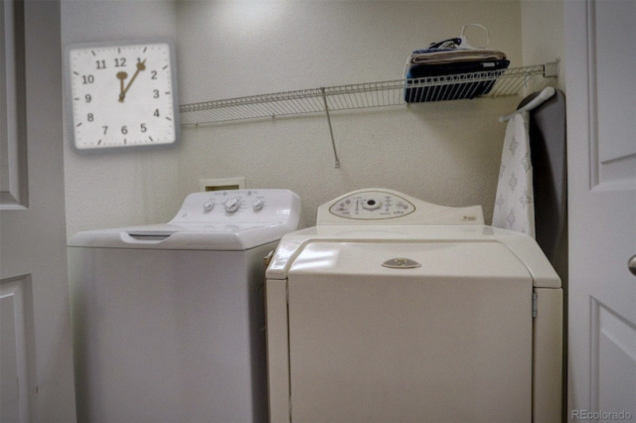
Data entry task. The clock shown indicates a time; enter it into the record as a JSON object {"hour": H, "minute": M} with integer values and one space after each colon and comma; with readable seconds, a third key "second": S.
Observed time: {"hour": 12, "minute": 6}
